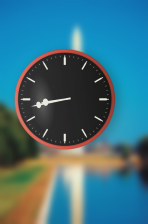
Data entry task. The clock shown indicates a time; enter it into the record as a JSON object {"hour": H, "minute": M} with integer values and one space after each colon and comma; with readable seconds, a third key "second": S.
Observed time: {"hour": 8, "minute": 43}
